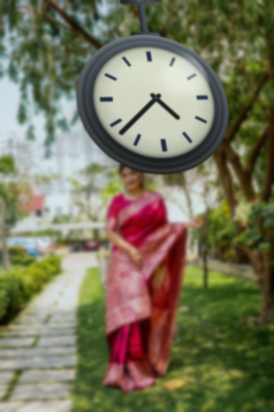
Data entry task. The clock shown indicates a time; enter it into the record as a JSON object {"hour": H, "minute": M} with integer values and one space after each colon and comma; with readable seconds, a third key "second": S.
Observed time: {"hour": 4, "minute": 38}
